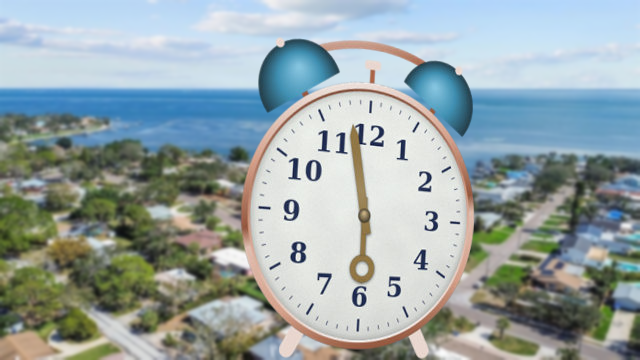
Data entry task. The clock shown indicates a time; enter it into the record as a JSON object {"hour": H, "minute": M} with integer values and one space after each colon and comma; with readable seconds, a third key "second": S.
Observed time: {"hour": 5, "minute": 58}
